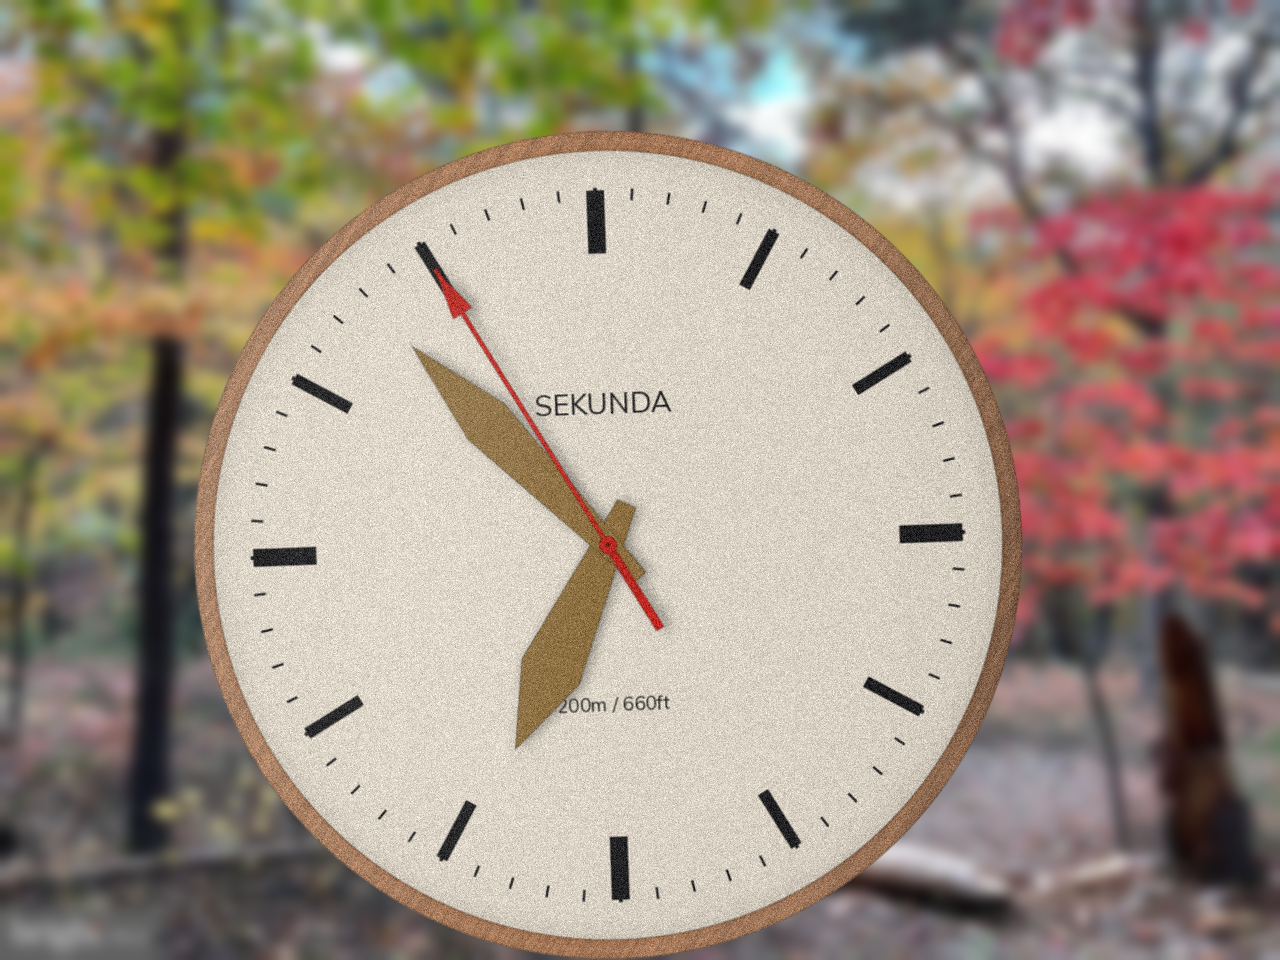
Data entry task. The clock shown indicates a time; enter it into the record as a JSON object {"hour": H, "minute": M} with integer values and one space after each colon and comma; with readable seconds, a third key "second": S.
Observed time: {"hour": 6, "minute": 52, "second": 55}
